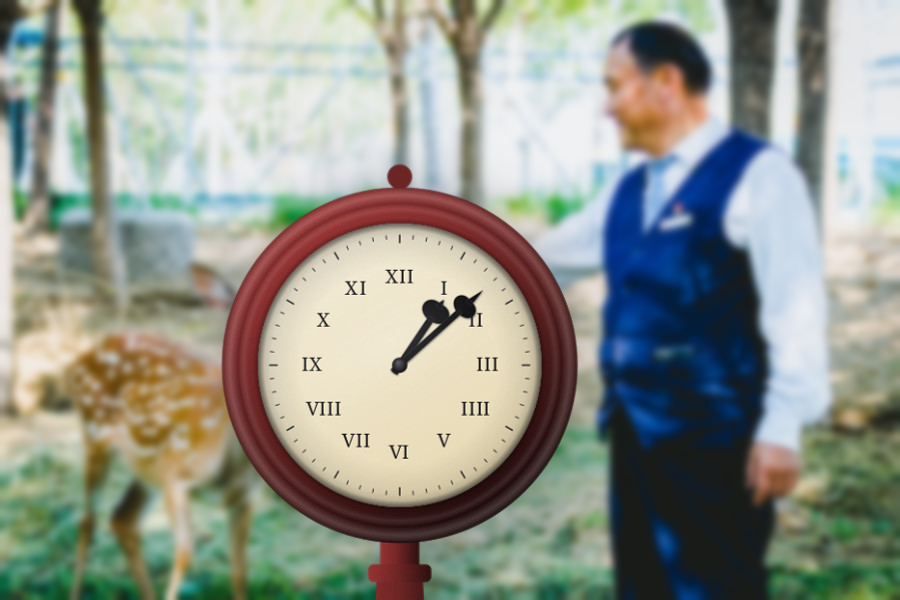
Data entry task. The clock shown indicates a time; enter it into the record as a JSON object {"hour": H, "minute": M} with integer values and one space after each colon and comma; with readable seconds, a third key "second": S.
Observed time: {"hour": 1, "minute": 8}
